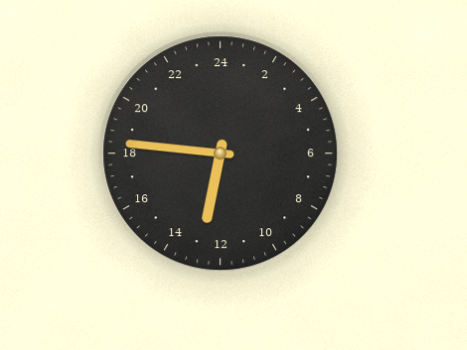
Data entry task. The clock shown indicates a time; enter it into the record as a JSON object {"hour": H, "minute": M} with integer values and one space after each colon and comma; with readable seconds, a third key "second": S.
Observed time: {"hour": 12, "minute": 46}
